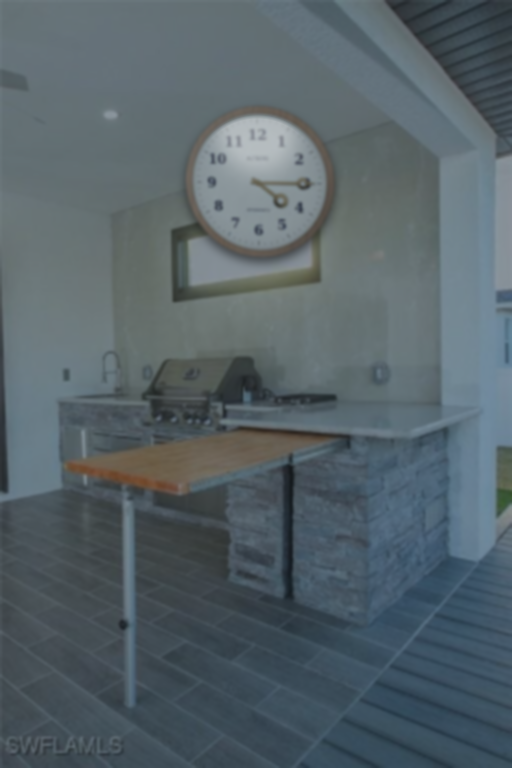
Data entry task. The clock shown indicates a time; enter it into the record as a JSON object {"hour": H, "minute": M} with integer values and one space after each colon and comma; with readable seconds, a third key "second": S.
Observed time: {"hour": 4, "minute": 15}
